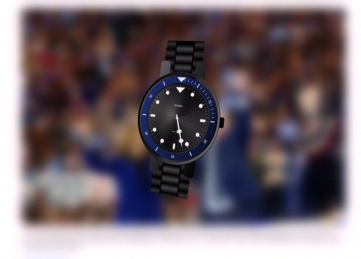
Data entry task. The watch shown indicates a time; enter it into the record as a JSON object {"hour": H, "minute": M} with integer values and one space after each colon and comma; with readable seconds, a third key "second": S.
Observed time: {"hour": 5, "minute": 27}
